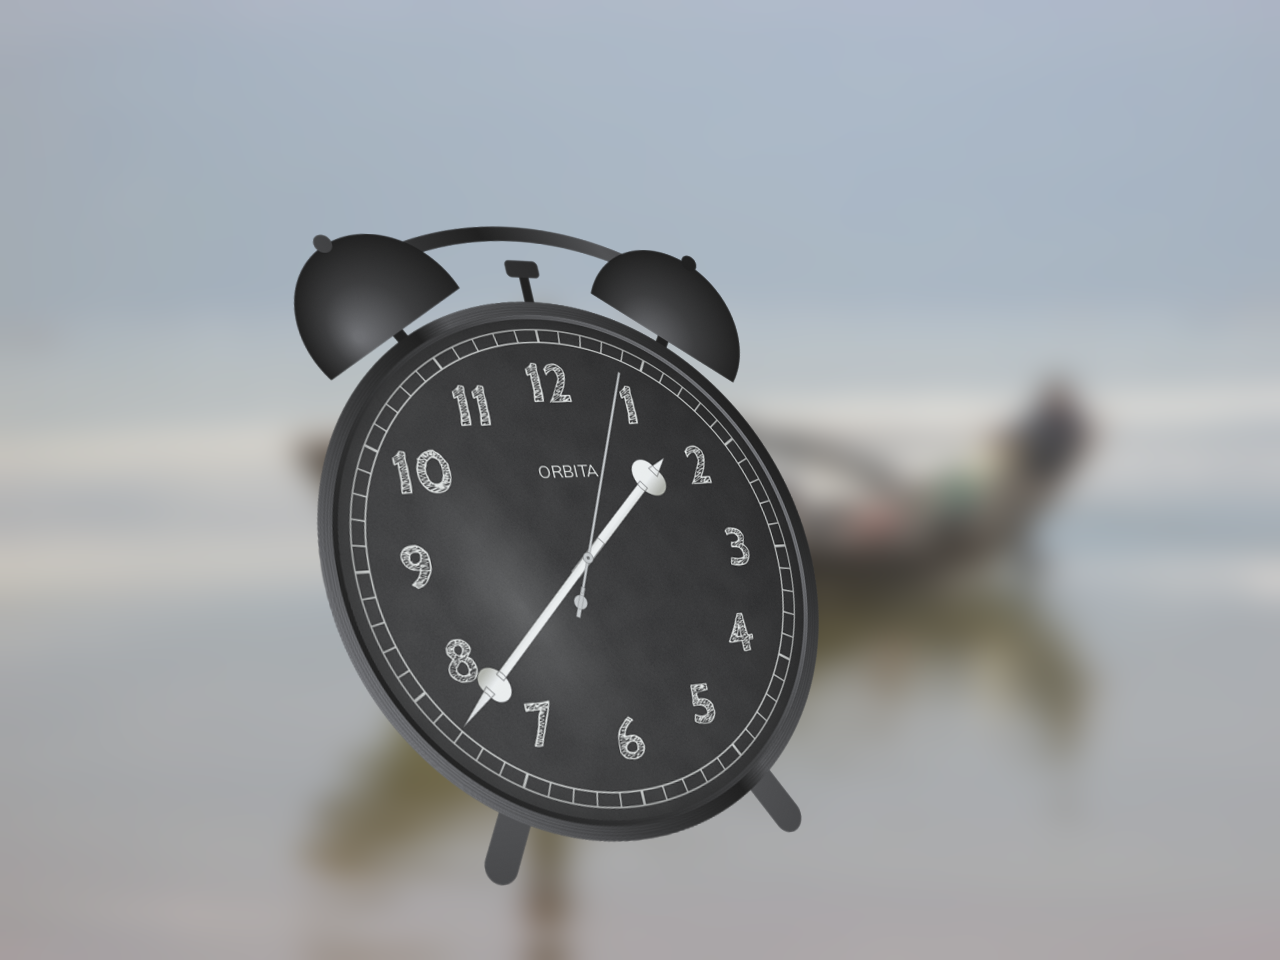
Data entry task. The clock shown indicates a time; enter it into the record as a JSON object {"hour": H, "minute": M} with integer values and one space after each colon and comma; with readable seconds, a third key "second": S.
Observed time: {"hour": 1, "minute": 38, "second": 4}
